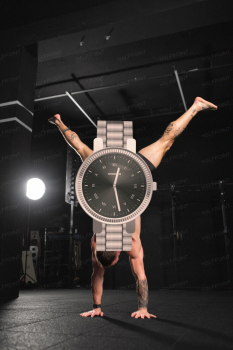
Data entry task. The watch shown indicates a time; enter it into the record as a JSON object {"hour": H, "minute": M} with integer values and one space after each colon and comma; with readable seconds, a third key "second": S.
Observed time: {"hour": 12, "minute": 28}
